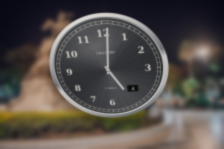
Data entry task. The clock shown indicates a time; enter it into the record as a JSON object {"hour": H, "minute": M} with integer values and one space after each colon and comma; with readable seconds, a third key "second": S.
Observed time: {"hour": 5, "minute": 1}
